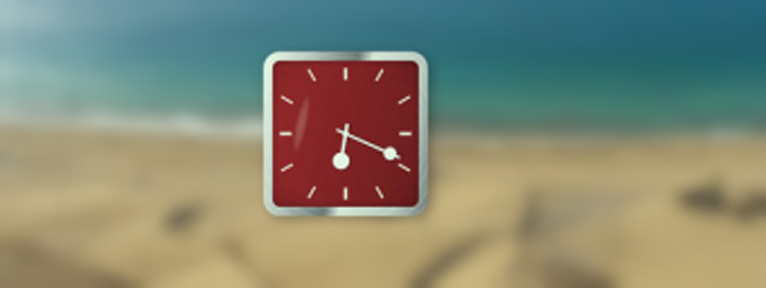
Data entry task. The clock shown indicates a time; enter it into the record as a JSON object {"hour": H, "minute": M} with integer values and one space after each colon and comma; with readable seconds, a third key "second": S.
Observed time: {"hour": 6, "minute": 19}
